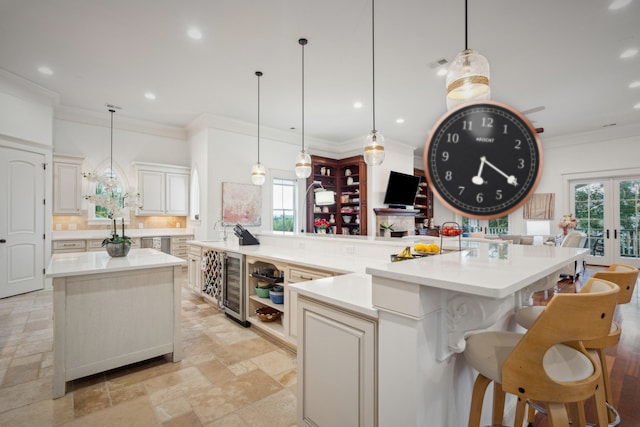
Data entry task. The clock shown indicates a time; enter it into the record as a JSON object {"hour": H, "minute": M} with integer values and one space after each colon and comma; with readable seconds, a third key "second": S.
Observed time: {"hour": 6, "minute": 20}
